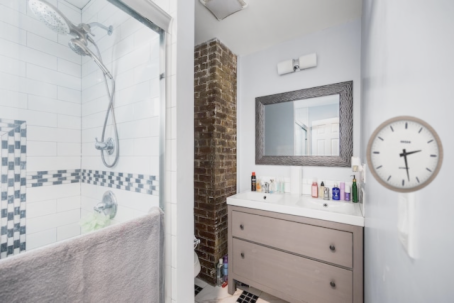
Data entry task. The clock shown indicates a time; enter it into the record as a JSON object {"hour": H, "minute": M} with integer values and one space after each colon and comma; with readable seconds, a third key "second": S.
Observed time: {"hour": 2, "minute": 28}
